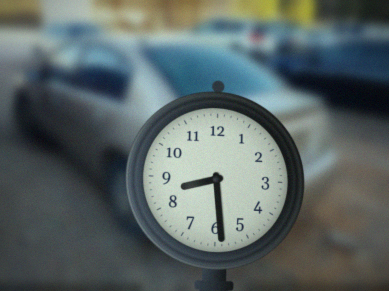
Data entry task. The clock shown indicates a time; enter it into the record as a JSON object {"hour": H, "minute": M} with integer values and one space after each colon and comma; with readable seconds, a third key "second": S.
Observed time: {"hour": 8, "minute": 29}
